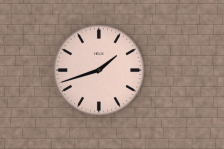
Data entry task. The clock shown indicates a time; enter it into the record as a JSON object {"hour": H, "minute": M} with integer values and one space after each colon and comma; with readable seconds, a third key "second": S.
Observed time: {"hour": 1, "minute": 42}
